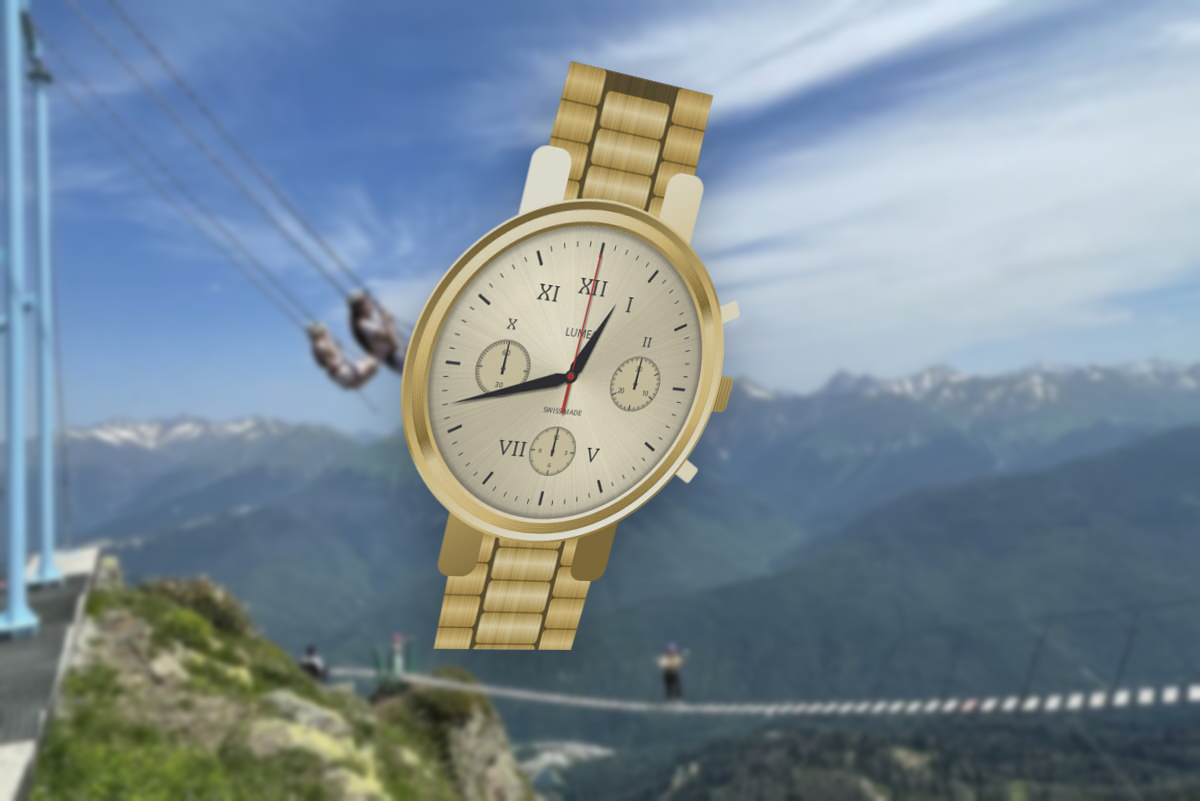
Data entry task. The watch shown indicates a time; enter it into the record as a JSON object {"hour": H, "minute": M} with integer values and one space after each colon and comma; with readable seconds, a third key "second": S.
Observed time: {"hour": 12, "minute": 42}
